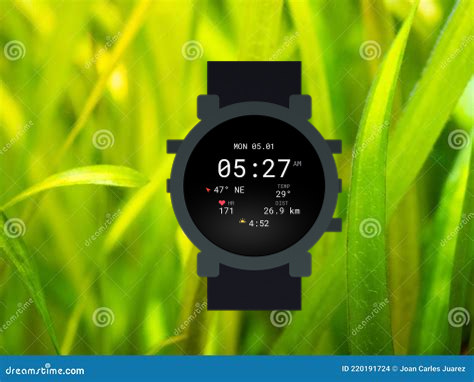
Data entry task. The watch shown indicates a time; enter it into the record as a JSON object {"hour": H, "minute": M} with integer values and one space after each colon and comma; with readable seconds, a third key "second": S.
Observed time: {"hour": 5, "minute": 27}
